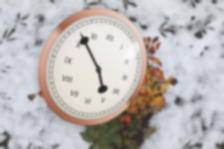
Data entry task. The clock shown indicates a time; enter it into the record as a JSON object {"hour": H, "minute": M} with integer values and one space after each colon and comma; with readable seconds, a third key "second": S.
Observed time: {"hour": 4, "minute": 52}
